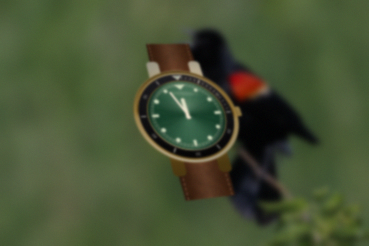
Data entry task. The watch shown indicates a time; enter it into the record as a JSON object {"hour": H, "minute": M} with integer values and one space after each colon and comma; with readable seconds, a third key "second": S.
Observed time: {"hour": 11, "minute": 56}
